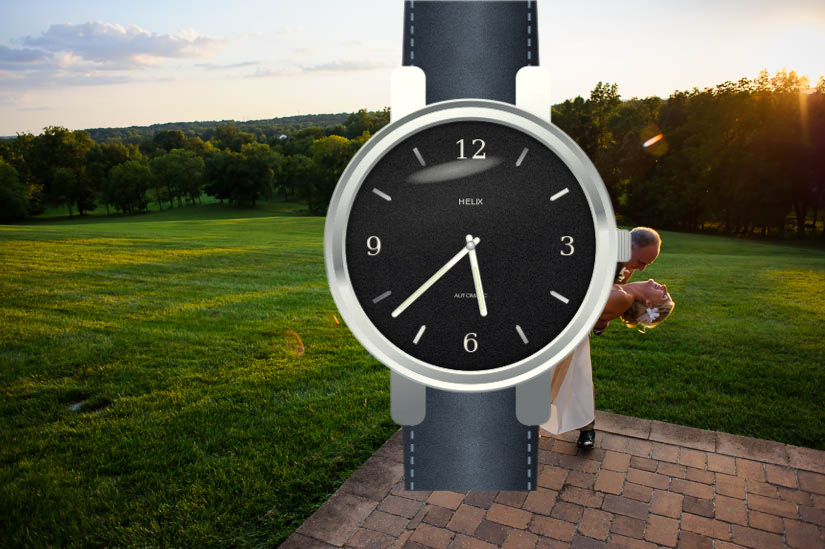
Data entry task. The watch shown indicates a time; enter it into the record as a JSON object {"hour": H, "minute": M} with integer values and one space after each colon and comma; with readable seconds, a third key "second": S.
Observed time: {"hour": 5, "minute": 38}
